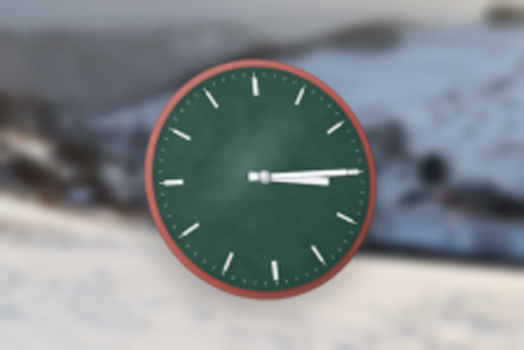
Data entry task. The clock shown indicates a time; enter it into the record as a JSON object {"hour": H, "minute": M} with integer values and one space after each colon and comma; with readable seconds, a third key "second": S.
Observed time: {"hour": 3, "minute": 15}
